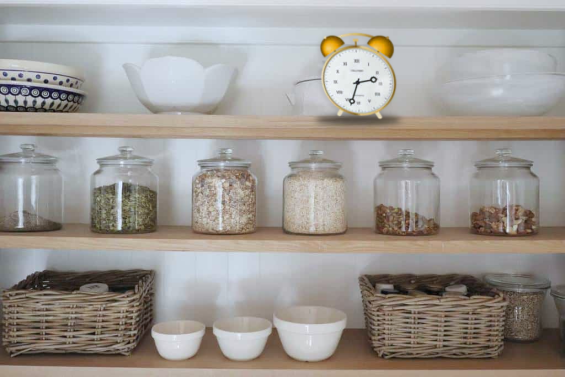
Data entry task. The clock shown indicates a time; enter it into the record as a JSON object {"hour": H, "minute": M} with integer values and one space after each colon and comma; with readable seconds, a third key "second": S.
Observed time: {"hour": 2, "minute": 33}
